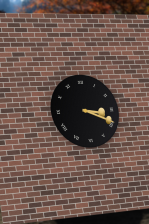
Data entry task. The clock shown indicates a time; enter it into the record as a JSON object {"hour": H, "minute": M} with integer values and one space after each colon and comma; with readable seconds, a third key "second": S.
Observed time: {"hour": 3, "minute": 19}
